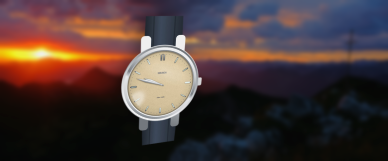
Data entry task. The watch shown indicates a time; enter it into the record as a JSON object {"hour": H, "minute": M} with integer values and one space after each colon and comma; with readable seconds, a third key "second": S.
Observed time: {"hour": 9, "minute": 48}
